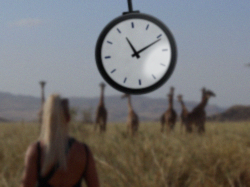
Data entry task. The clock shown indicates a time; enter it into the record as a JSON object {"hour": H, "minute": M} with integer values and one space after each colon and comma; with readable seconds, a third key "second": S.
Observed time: {"hour": 11, "minute": 11}
